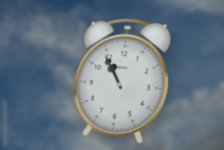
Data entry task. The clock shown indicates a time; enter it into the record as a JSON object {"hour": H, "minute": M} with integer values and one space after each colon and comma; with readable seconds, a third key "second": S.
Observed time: {"hour": 10, "minute": 54}
